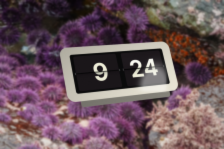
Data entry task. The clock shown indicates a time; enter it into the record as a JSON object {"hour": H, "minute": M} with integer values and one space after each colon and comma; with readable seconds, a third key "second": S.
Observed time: {"hour": 9, "minute": 24}
